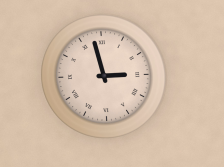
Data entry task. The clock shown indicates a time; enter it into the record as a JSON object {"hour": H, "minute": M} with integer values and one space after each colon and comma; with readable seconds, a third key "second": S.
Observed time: {"hour": 2, "minute": 58}
